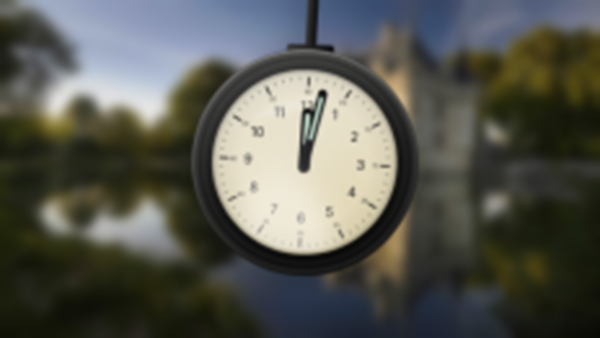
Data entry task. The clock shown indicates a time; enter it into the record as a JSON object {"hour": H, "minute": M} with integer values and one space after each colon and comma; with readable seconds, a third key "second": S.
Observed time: {"hour": 12, "minute": 2}
